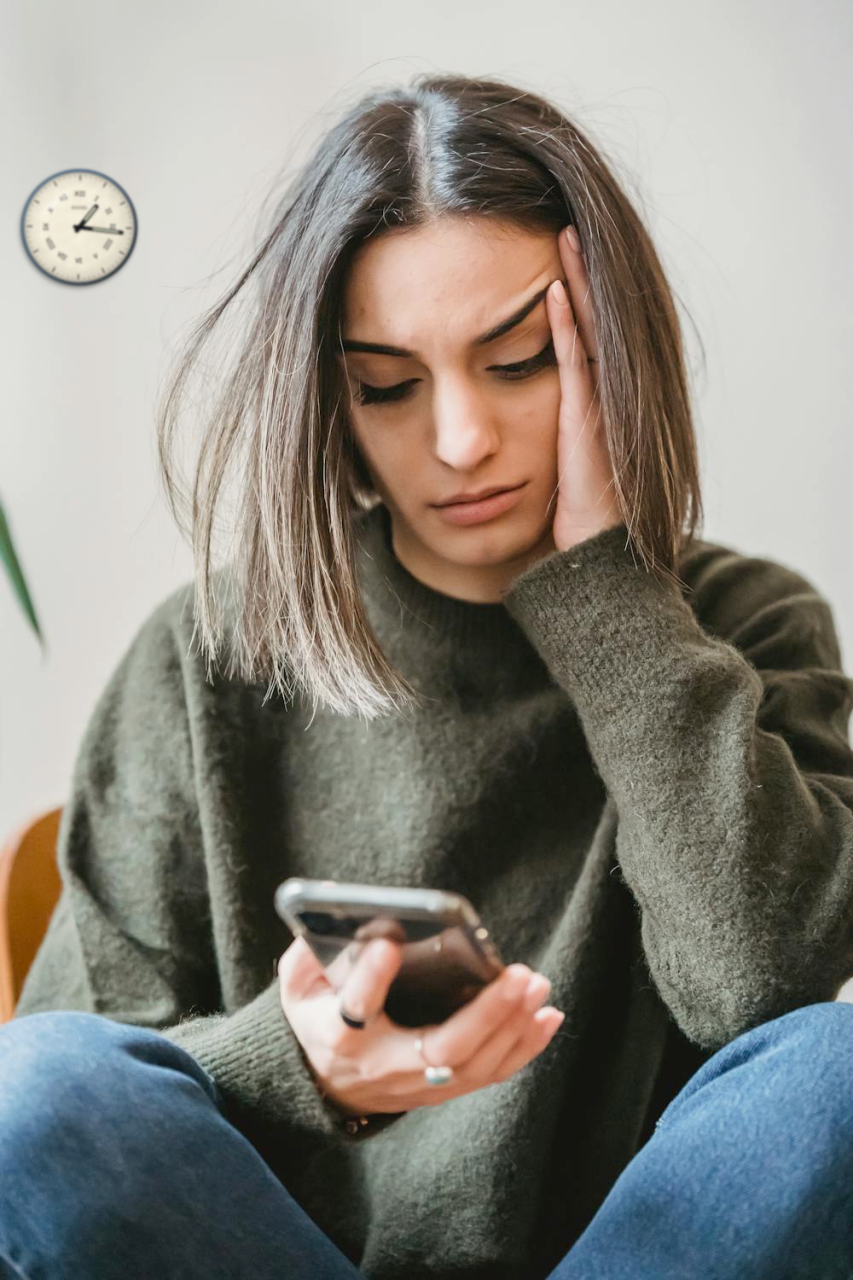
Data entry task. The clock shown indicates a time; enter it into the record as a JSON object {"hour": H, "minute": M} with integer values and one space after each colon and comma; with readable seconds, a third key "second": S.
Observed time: {"hour": 1, "minute": 16}
